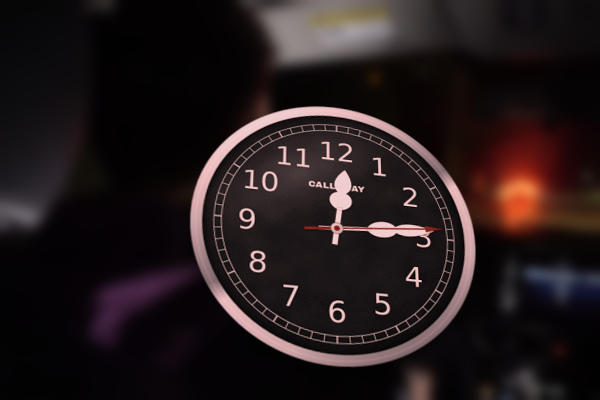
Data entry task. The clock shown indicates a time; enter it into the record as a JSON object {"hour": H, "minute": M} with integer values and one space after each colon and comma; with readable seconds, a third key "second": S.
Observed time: {"hour": 12, "minute": 14, "second": 14}
